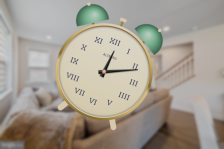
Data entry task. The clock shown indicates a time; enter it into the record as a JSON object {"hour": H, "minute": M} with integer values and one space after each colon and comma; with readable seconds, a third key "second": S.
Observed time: {"hour": 12, "minute": 11}
